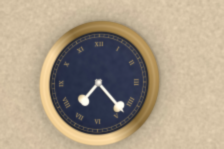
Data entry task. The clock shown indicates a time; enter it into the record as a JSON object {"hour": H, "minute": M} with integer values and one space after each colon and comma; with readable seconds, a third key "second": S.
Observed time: {"hour": 7, "minute": 23}
